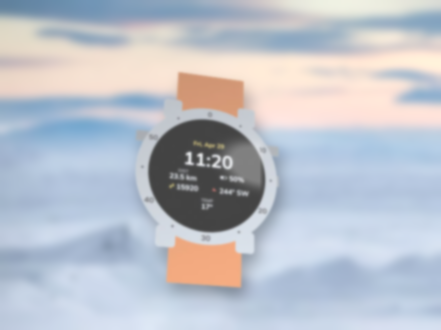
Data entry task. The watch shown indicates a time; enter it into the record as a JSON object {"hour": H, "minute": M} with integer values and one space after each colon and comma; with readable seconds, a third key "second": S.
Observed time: {"hour": 11, "minute": 20}
